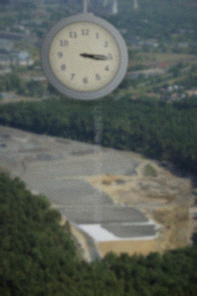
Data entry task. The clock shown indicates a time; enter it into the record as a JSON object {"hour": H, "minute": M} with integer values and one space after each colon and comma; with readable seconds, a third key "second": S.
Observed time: {"hour": 3, "minute": 16}
